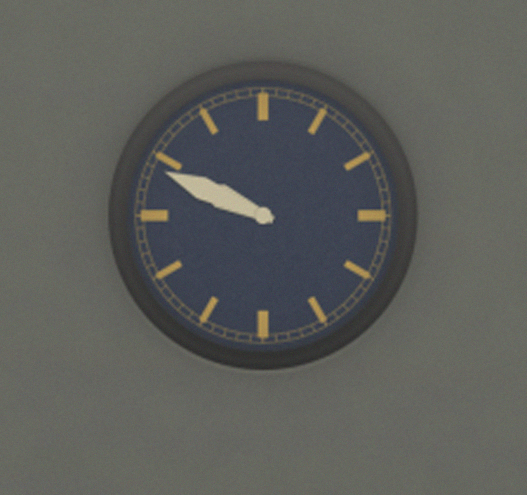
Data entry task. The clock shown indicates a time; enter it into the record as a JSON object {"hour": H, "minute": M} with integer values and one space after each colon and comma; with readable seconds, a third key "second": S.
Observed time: {"hour": 9, "minute": 49}
